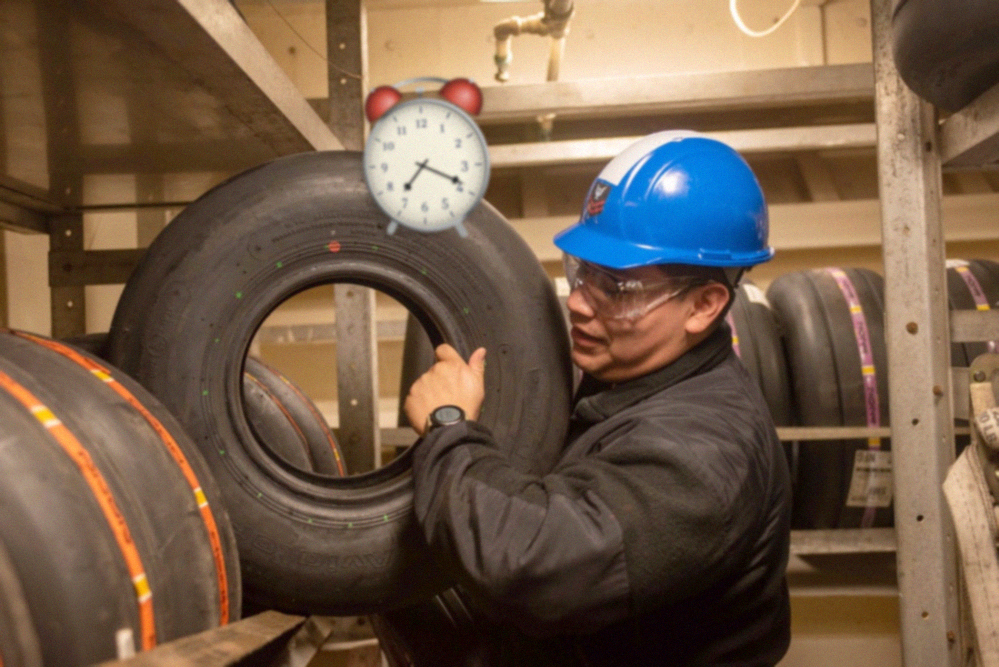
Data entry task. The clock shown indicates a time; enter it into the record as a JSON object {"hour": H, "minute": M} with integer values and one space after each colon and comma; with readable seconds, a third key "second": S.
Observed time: {"hour": 7, "minute": 19}
